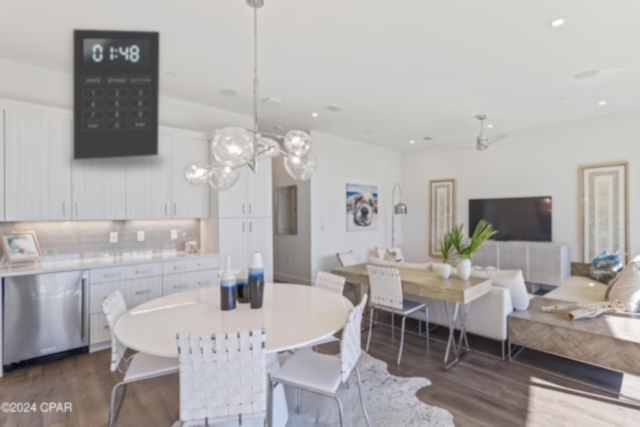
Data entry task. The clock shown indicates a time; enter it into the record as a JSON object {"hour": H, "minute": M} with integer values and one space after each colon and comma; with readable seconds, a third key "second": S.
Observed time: {"hour": 1, "minute": 48}
